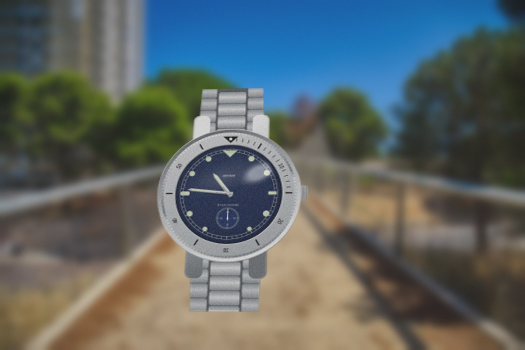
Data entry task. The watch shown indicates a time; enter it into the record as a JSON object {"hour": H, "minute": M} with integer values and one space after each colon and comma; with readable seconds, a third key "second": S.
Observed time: {"hour": 10, "minute": 46}
